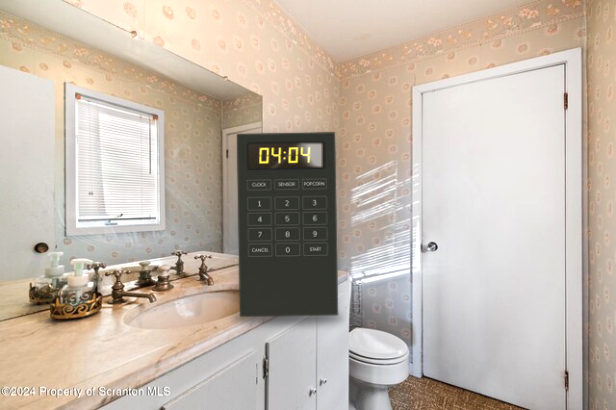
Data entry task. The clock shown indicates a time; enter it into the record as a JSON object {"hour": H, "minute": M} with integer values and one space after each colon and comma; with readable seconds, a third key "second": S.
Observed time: {"hour": 4, "minute": 4}
